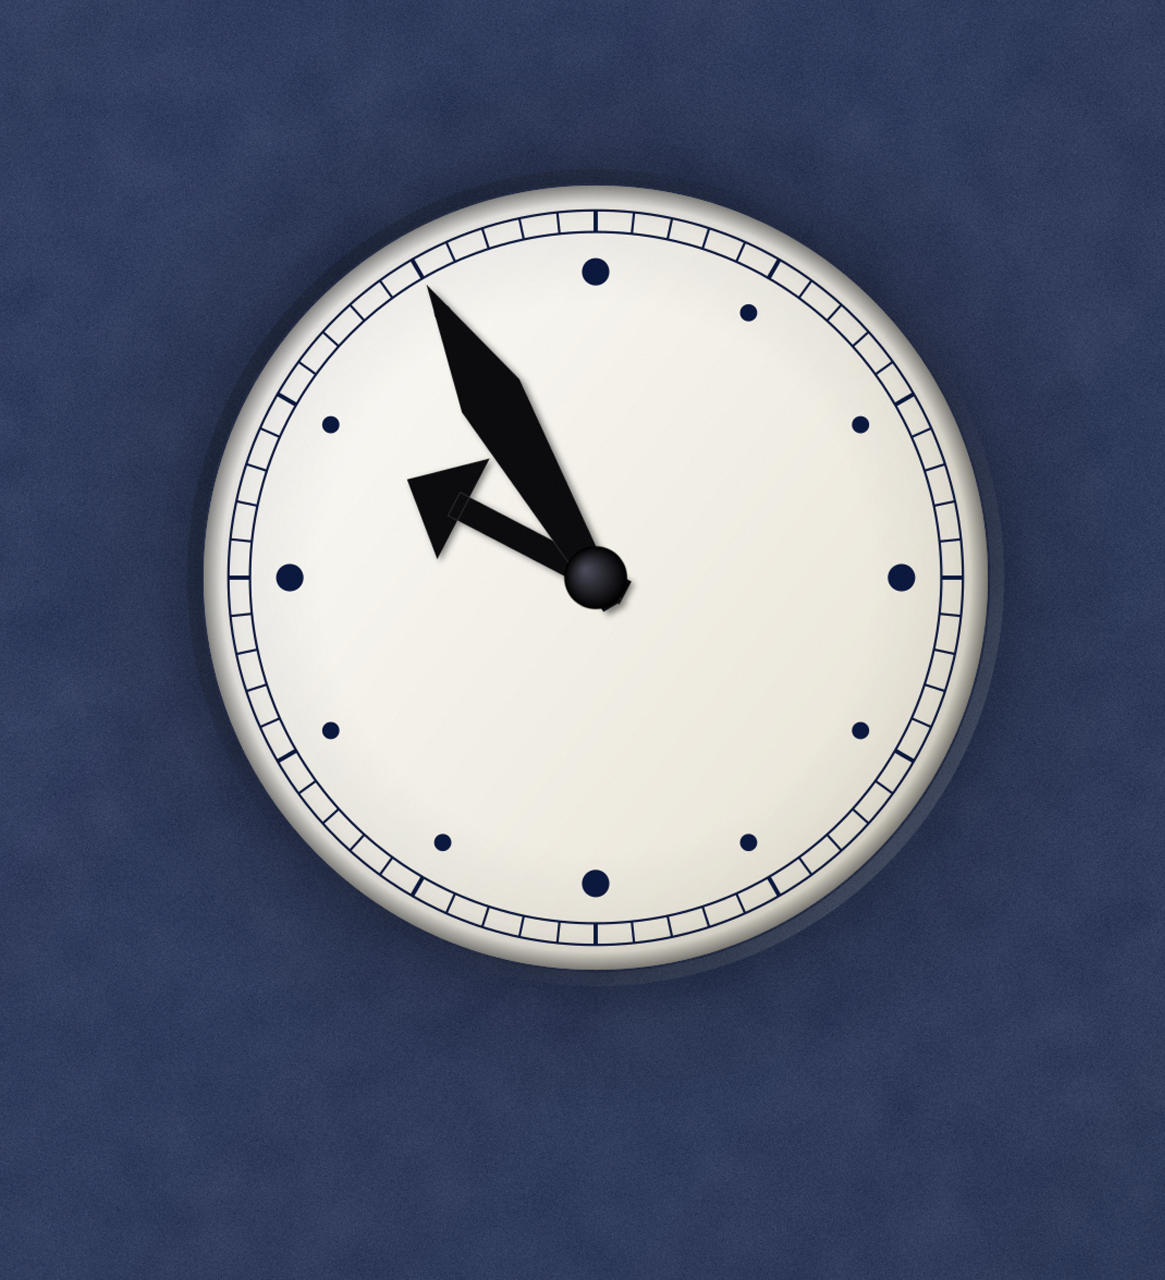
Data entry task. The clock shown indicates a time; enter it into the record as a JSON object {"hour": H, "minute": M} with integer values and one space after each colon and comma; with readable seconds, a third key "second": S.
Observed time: {"hour": 9, "minute": 55}
